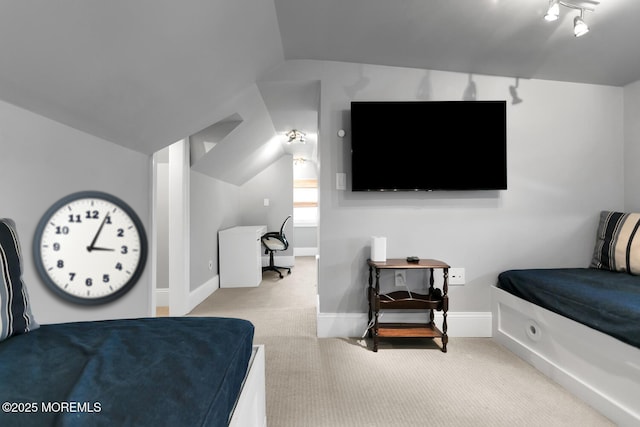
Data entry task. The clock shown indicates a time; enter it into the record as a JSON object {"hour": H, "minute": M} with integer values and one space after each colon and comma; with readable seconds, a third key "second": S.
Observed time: {"hour": 3, "minute": 4}
